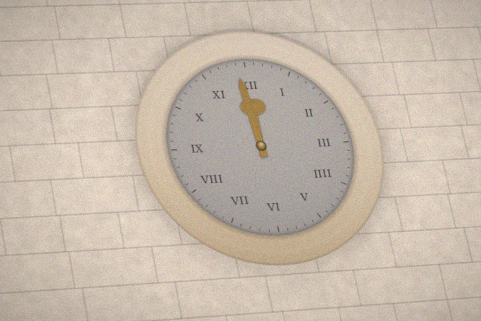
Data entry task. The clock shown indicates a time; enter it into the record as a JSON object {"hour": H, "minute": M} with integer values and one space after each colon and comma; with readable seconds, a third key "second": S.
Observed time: {"hour": 11, "minute": 59}
